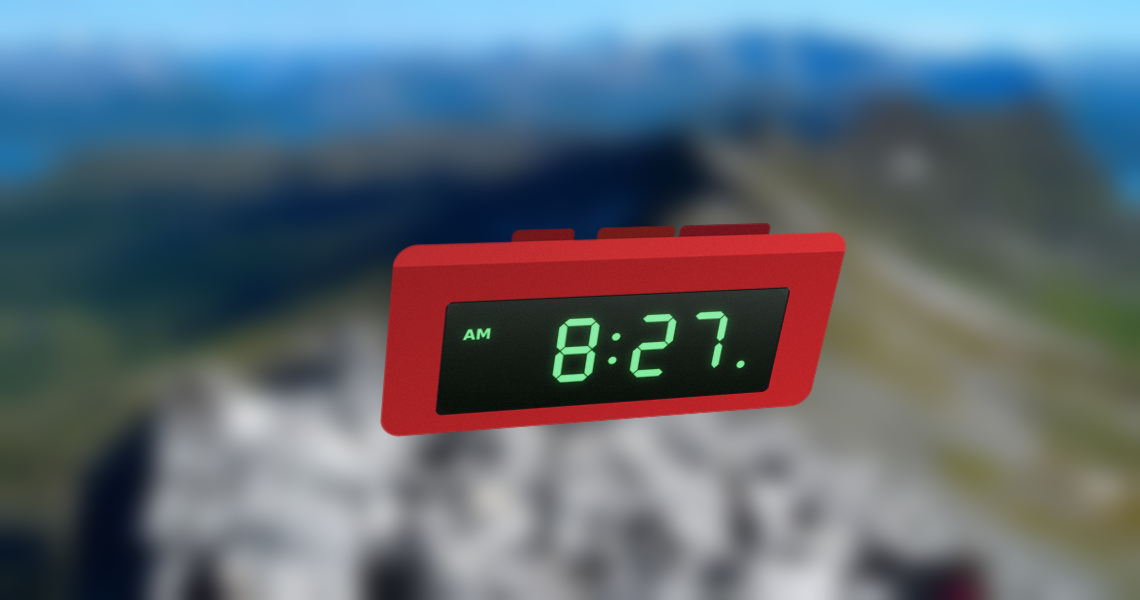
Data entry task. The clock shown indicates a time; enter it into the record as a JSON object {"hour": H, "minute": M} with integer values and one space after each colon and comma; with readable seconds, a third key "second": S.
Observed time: {"hour": 8, "minute": 27}
